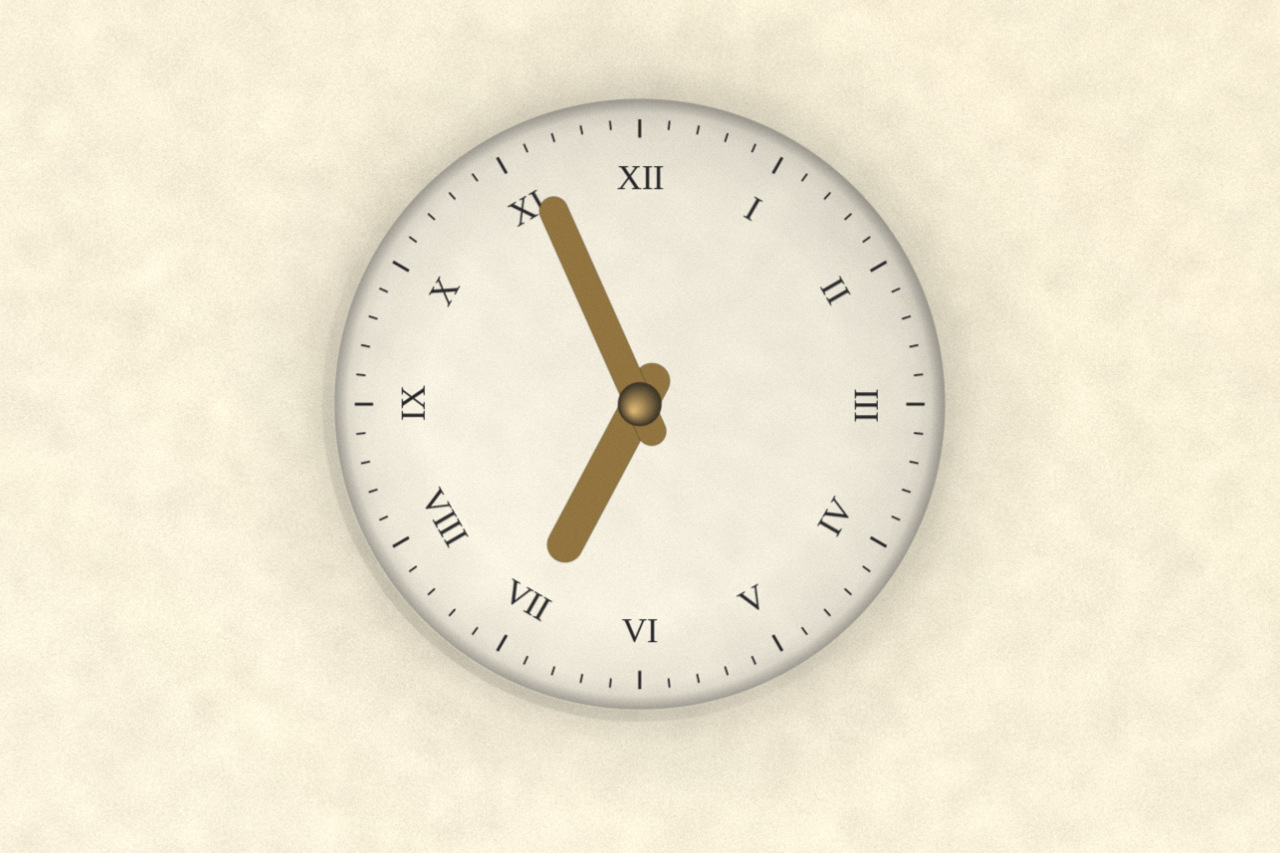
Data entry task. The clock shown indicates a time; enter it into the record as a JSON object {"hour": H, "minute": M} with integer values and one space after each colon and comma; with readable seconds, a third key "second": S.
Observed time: {"hour": 6, "minute": 56}
